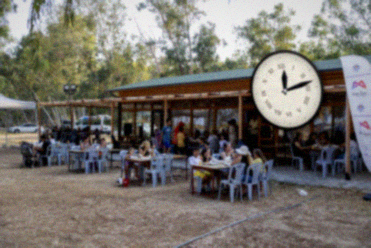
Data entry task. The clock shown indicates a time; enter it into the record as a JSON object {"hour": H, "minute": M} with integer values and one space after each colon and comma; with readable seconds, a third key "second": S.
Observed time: {"hour": 12, "minute": 13}
